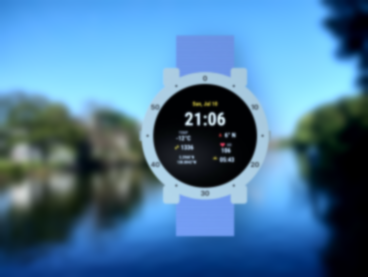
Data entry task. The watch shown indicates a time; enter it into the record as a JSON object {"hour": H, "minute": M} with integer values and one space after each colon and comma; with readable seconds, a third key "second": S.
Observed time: {"hour": 21, "minute": 6}
